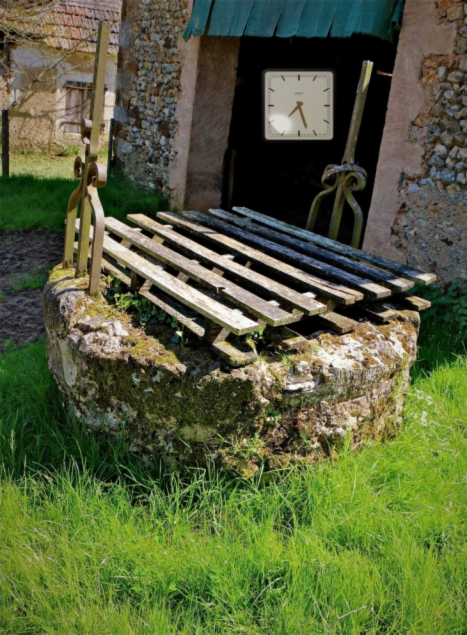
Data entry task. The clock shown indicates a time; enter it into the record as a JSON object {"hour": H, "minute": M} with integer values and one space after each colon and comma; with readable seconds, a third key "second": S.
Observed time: {"hour": 7, "minute": 27}
